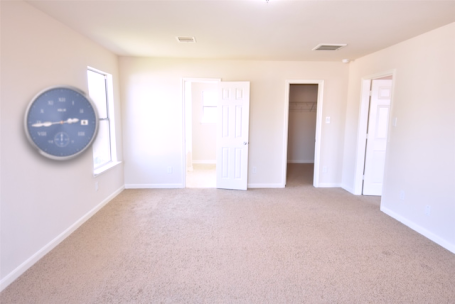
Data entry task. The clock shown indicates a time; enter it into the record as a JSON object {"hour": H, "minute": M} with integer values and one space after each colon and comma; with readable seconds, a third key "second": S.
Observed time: {"hour": 2, "minute": 44}
